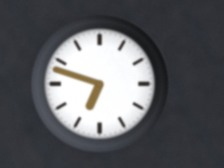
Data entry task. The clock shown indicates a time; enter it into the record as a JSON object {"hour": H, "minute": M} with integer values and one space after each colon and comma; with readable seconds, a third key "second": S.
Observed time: {"hour": 6, "minute": 48}
